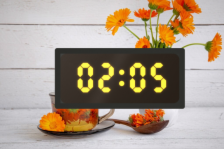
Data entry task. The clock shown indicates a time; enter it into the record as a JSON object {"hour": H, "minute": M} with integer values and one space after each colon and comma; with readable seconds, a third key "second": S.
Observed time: {"hour": 2, "minute": 5}
